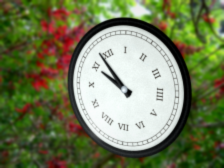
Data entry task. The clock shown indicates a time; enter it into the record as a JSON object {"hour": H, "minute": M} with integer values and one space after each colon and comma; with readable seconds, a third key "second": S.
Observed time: {"hour": 10, "minute": 58}
